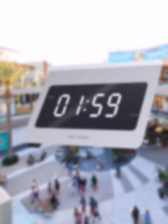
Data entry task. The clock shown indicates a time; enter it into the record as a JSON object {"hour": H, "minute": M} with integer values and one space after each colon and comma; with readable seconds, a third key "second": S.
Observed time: {"hour": 1, "minute": 59}
